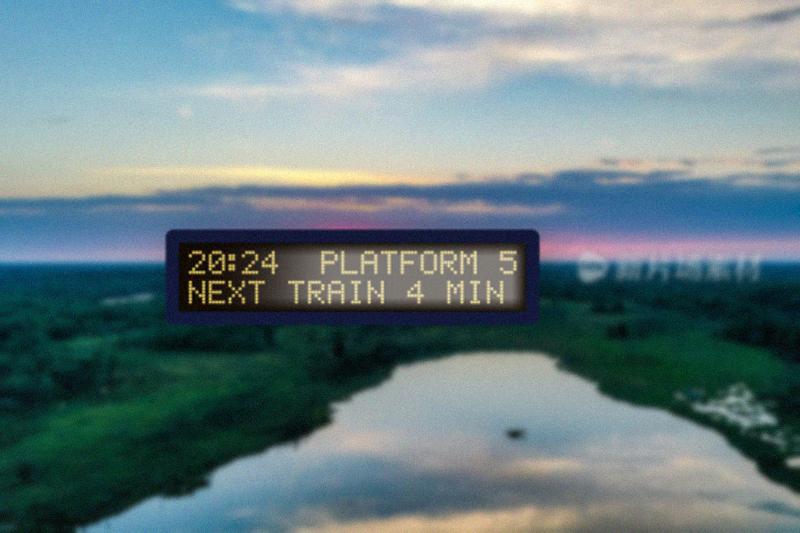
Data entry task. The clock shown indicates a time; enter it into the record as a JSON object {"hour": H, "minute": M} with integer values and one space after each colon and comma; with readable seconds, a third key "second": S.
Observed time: {"hour": 20, "minute": 24}
